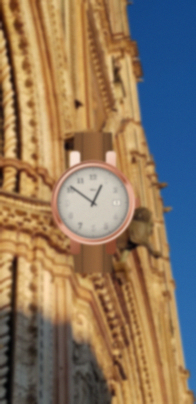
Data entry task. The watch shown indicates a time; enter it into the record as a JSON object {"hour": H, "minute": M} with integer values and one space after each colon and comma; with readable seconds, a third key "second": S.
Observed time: {"hour": 12, "minute": 51}
